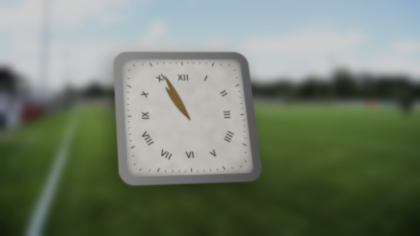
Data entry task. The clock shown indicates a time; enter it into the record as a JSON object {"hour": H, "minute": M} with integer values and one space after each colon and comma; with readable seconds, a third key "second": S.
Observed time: {"hour": 10, "minute": 56}
